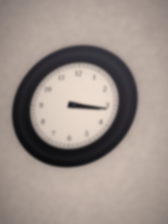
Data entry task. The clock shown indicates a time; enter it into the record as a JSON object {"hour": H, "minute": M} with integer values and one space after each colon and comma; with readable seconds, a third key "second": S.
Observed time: {"hour": 3, "minute": 16}
